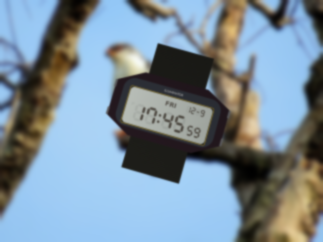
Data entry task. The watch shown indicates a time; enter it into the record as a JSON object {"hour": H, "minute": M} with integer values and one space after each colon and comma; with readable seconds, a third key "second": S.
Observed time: {"hour": 17, "minute": 45, "second": 59}
